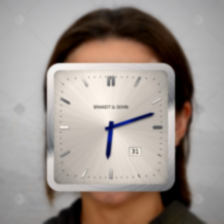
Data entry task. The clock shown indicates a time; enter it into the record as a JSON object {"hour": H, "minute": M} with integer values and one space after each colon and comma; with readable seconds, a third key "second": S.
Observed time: {"hour": 6, "minute": 12}
